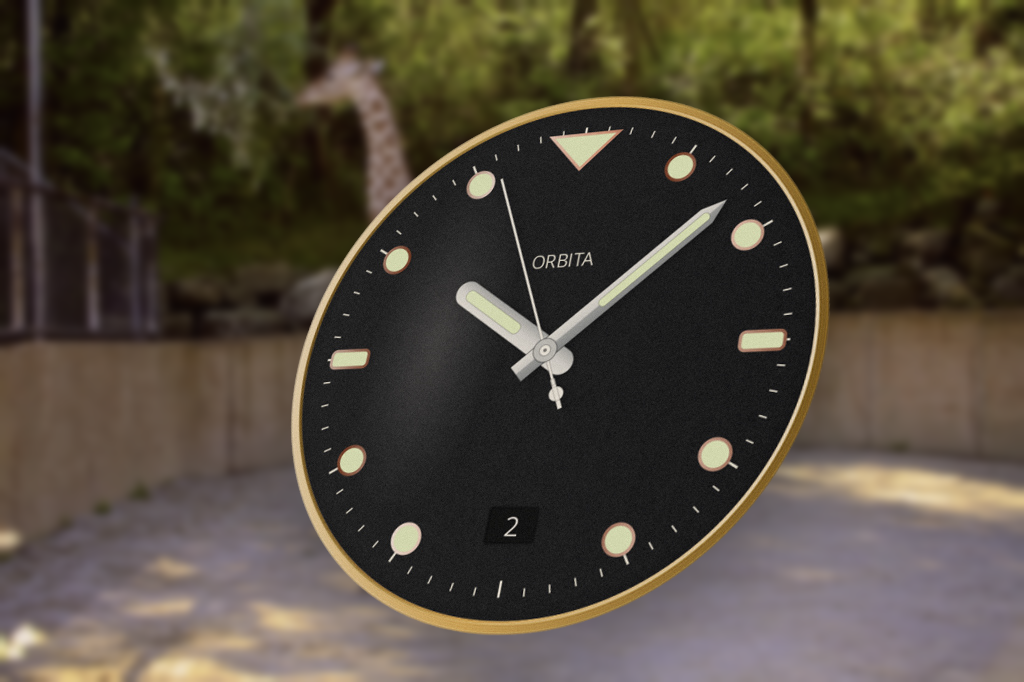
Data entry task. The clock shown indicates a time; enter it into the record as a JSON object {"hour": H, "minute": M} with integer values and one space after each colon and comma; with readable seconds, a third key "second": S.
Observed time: {"hour": 10, "minute": 7, "second": 56}
